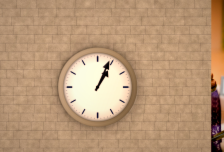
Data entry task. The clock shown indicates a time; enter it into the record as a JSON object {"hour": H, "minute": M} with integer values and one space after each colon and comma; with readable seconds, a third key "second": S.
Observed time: {"hour": 1, "minute": 4}
